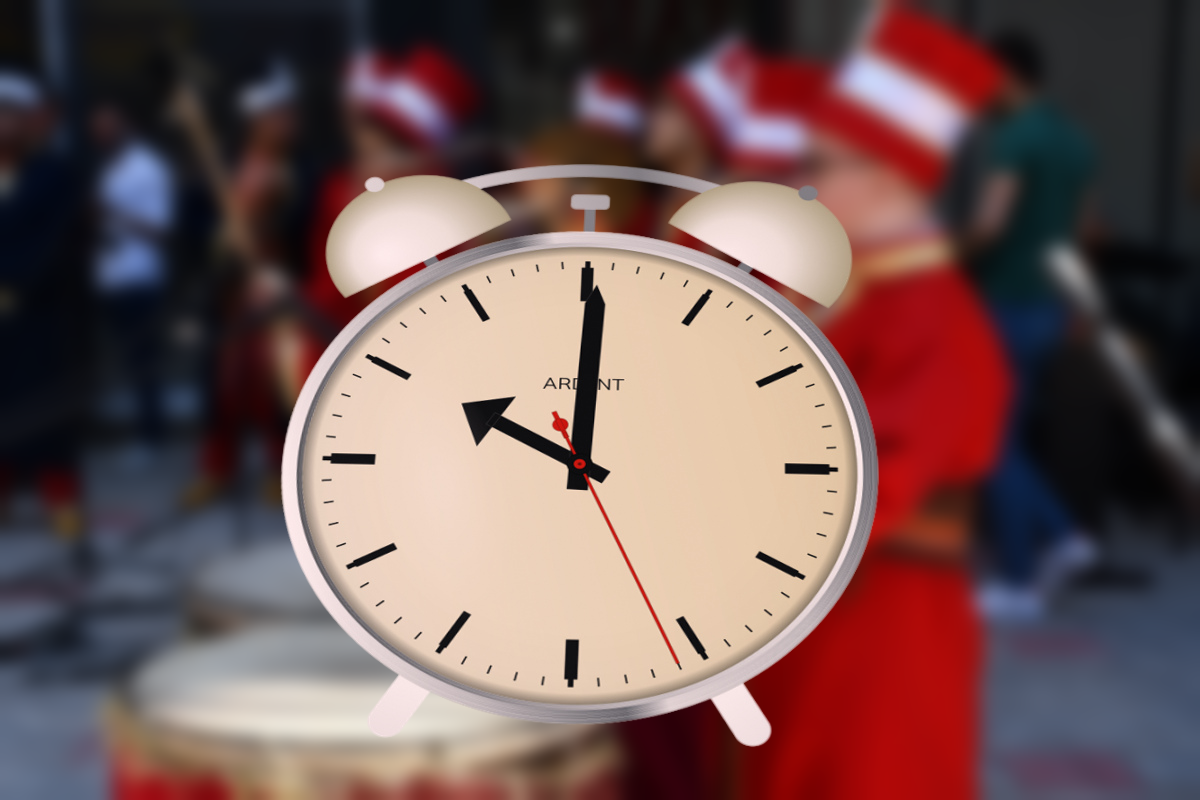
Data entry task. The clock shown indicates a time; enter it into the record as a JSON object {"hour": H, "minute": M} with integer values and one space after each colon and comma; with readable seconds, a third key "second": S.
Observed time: {"hour": 10, "minute": 0, "second": 26}
